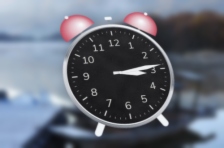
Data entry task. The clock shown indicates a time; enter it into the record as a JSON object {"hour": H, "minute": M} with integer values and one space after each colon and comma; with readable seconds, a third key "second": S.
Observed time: {"hour": 3, "minute": 14}
